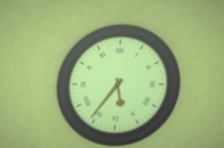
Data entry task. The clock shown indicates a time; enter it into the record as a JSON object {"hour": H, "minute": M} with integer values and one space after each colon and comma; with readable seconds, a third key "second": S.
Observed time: {"hour": 5, "minute": 36}
